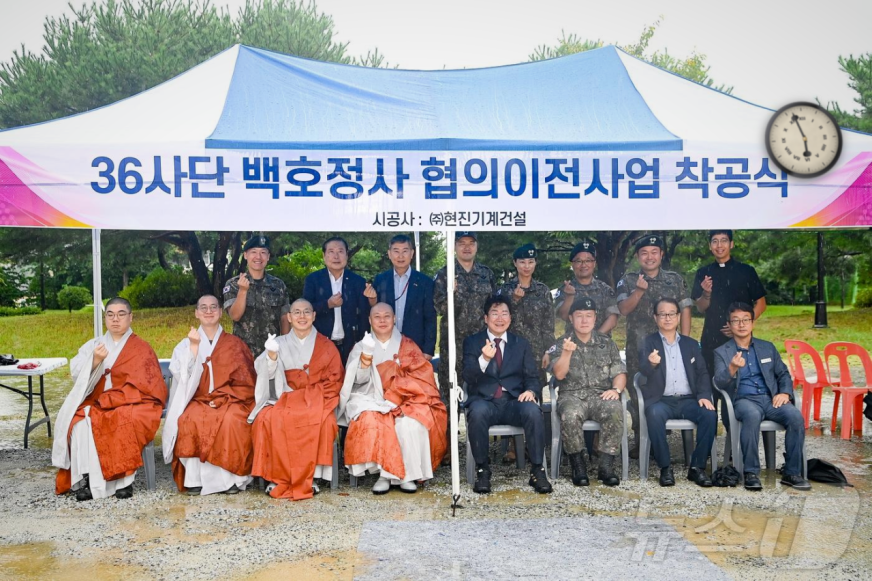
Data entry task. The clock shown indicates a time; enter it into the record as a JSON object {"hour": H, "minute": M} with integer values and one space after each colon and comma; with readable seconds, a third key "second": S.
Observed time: {"hour": 5, "minute": 57}
